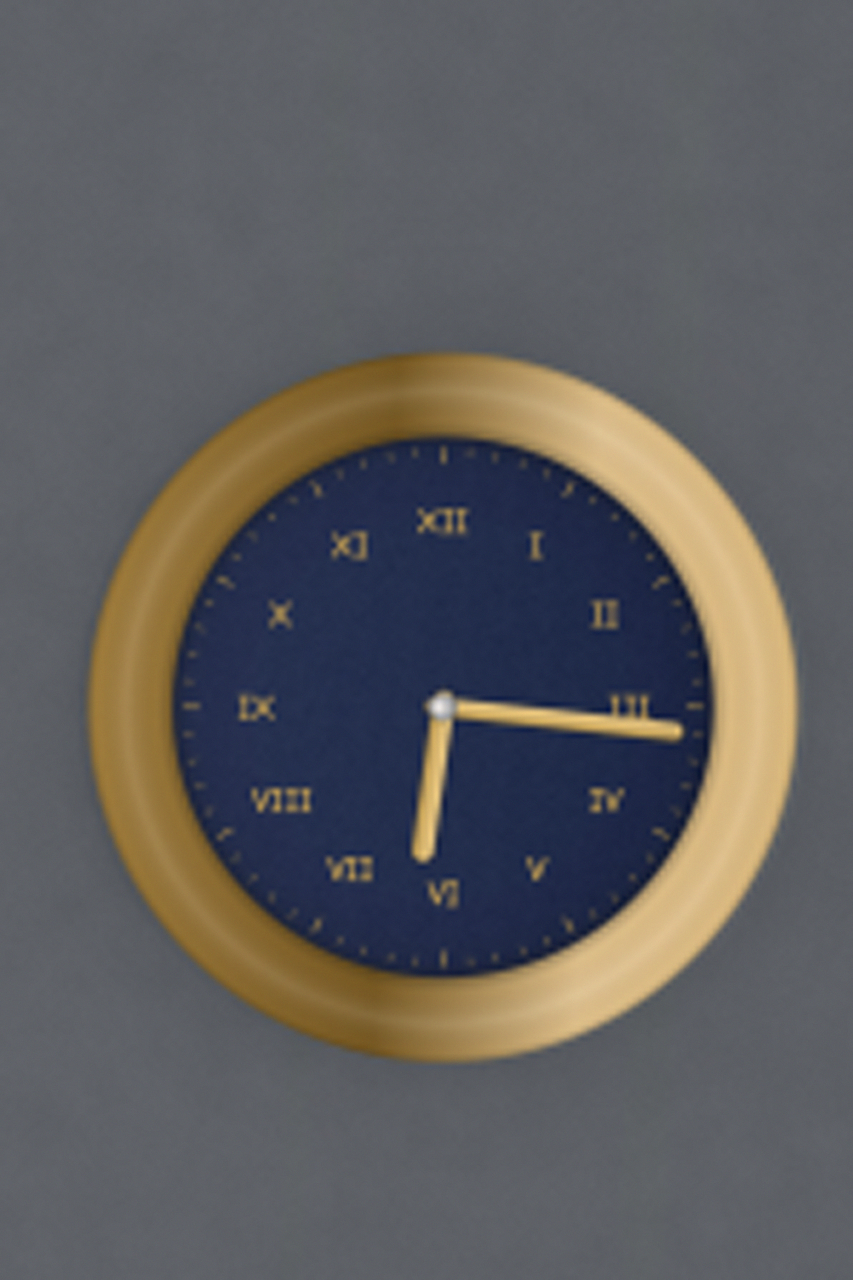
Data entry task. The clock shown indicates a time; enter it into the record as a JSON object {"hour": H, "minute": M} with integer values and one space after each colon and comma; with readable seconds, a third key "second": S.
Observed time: {"hour": 6, "minute": 16}
